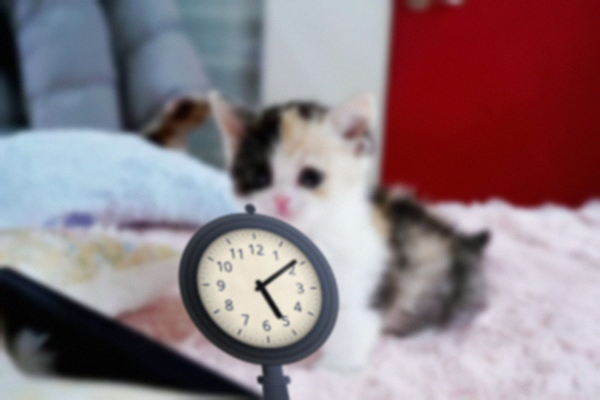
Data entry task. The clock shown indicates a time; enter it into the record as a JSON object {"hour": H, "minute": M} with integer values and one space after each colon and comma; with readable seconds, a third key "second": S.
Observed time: {"hour": 5, "minute": 9}
